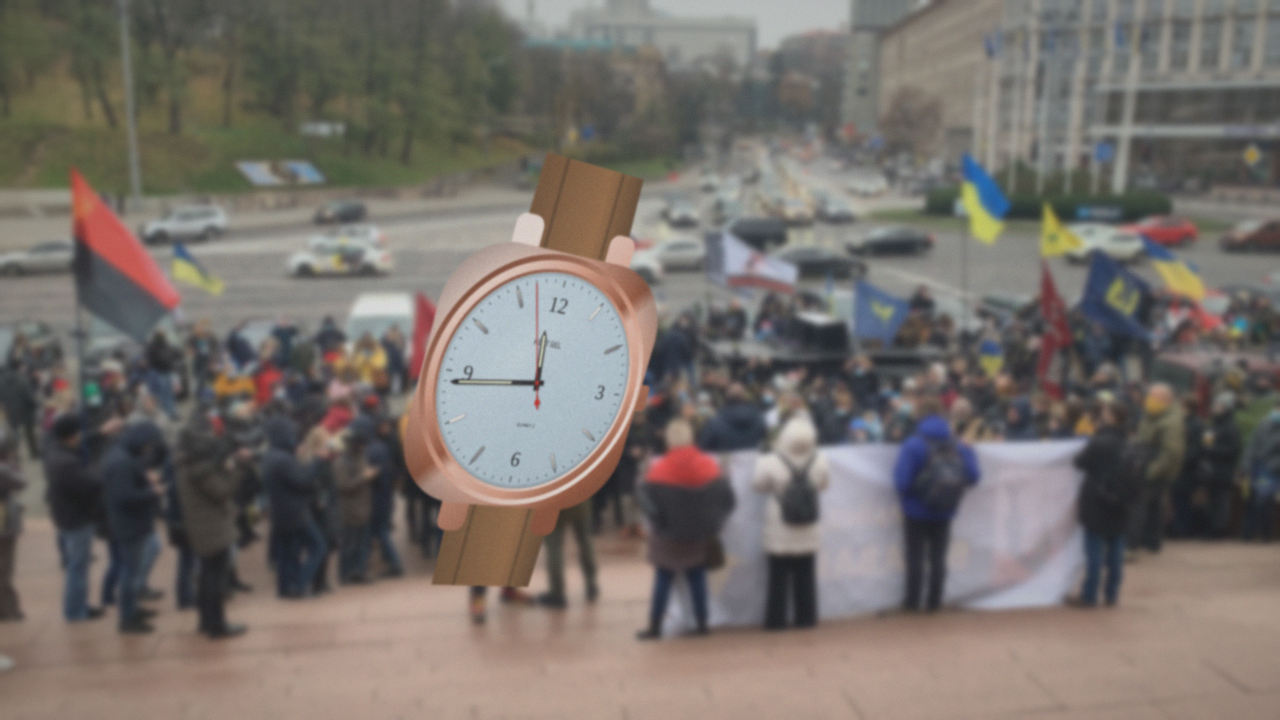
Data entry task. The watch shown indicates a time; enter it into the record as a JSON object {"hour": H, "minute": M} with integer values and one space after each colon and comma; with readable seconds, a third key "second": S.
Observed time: {"hour": 11, "minute": 43, "second": 57}
